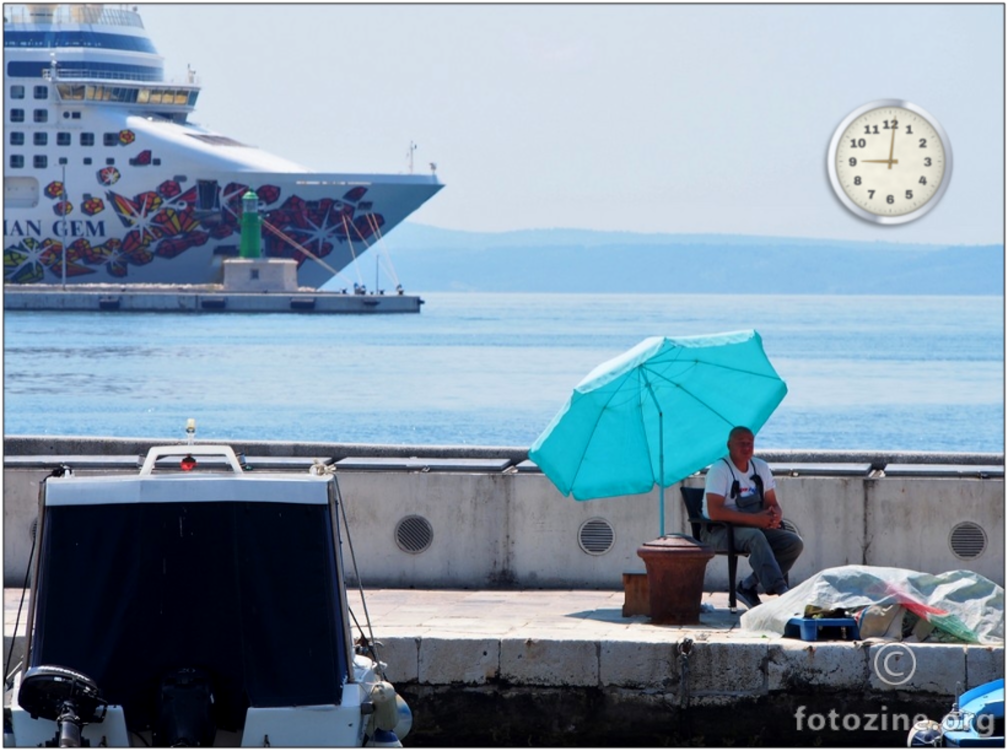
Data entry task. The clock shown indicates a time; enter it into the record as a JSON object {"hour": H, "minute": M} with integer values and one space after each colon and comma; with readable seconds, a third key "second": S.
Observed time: {"hour": 9, "minute": 1}
